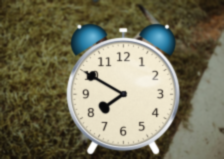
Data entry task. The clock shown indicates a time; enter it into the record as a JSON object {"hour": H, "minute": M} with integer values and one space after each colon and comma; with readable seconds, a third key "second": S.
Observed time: {"hour": 7, "minute": 50}
